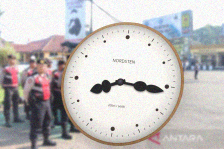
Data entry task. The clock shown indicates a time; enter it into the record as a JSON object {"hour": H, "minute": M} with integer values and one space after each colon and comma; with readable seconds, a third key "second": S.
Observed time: {"hour": 8, "minute": 16}
